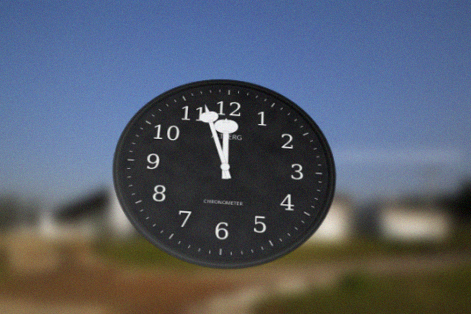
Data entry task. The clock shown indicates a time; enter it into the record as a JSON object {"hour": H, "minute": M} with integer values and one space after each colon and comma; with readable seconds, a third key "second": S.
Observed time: {"hour": 11, "minute": 57}
